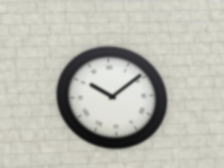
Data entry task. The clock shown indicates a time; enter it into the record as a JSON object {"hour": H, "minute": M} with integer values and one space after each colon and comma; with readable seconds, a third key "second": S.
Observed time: {"hour": 10, "minute": 9}
